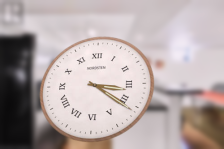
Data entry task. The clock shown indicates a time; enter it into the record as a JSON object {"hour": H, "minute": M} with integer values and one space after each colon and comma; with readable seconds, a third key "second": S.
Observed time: {"hour": 3, "minute": 21}
